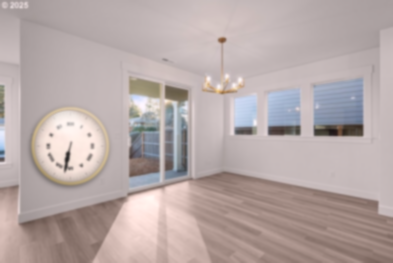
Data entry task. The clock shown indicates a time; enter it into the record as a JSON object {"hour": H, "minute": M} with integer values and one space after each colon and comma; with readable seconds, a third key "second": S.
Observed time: {"hour": 6, "minute": 32}
